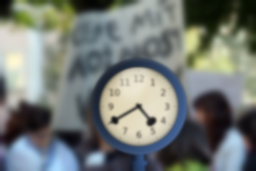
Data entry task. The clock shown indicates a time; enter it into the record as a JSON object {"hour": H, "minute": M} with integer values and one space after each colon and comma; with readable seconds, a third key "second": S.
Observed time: {"hour": 4, "minute": 40}
